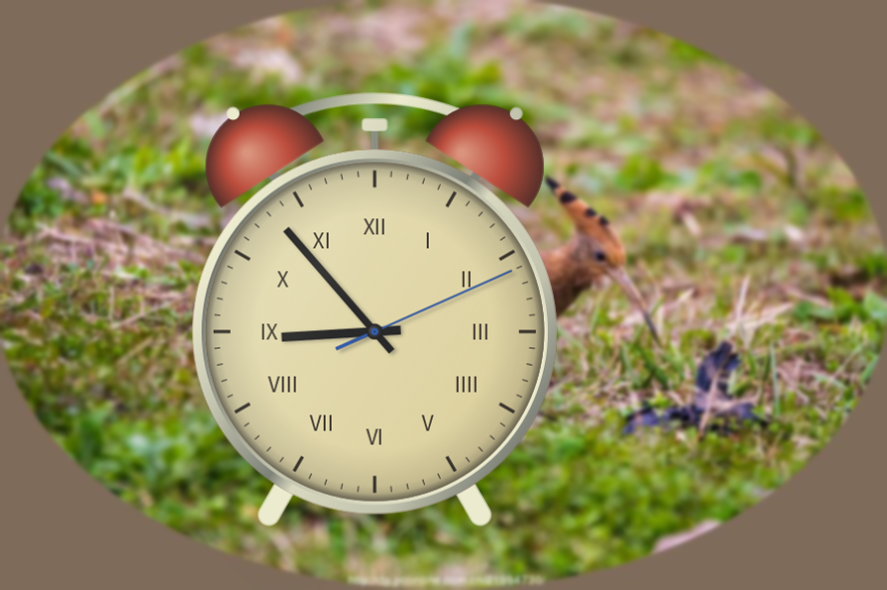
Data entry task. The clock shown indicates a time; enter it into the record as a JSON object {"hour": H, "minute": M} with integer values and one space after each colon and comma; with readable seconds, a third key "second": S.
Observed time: {"hour": 8, "minute": 53, "second": 11}
